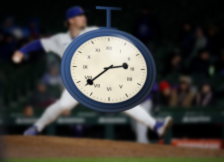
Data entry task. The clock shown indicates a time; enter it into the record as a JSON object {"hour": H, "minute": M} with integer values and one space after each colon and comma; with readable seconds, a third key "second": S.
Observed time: {"hour": 2, "minute": 38}
